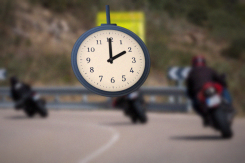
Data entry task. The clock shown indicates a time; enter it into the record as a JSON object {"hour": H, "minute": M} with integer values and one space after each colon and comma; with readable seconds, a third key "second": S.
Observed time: {"hour": 2, "minute": 0}
